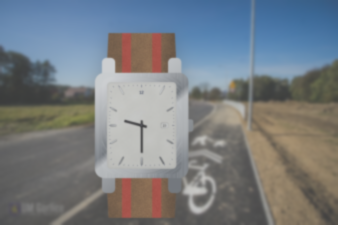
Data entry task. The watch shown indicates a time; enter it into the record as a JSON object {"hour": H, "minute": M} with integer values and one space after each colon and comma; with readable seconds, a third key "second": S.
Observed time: {"hour": 9, "minute": 30}
